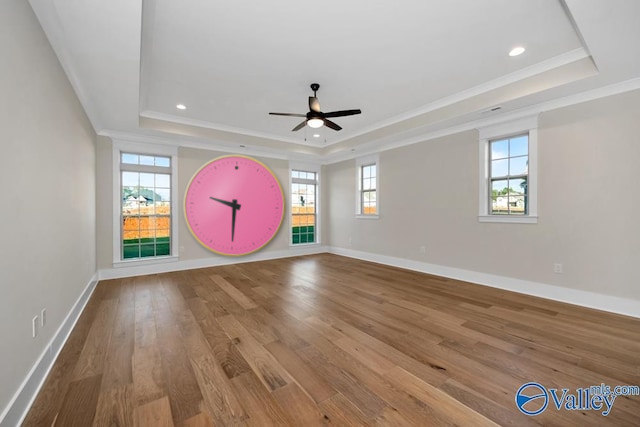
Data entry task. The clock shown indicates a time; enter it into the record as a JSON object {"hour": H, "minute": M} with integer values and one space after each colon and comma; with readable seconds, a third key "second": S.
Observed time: {"hour": 9, "minute": 30}
